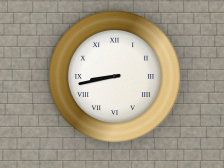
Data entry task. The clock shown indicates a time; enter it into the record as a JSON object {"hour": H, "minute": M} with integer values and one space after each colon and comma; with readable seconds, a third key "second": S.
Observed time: {"hour": 8, "minute": 43}
